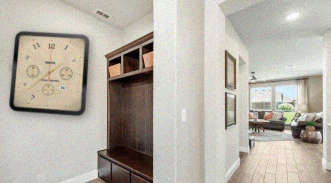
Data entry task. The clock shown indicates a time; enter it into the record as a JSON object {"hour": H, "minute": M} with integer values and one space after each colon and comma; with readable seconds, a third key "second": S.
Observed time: {"hour": 1, "minute": 38}
